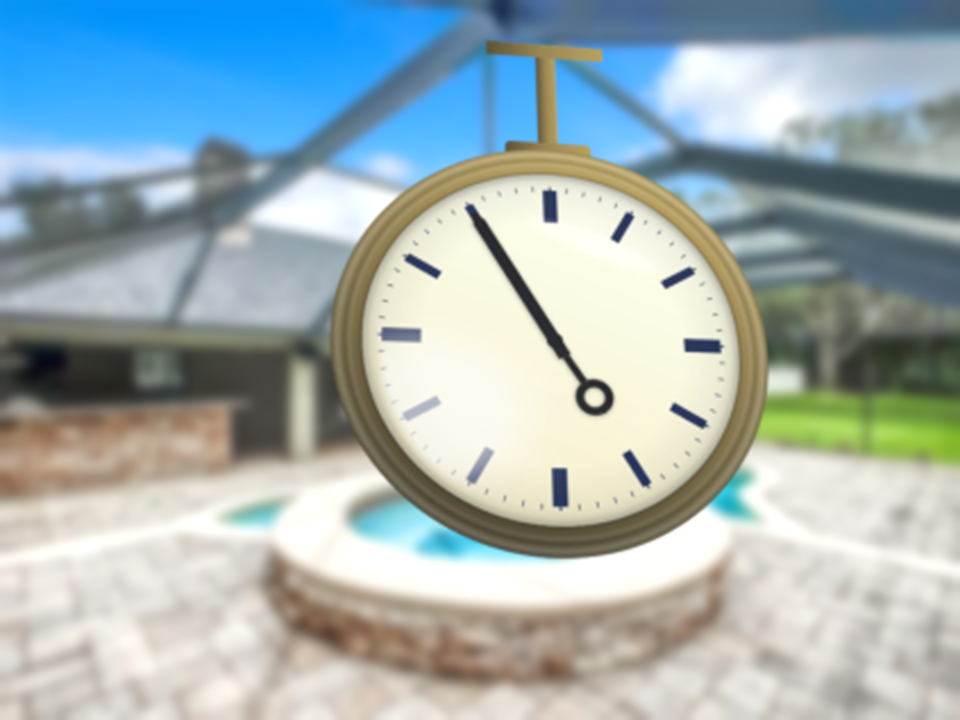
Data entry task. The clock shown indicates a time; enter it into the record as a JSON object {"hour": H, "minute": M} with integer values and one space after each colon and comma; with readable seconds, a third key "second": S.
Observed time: {"hour": 4, "minute": 55}
